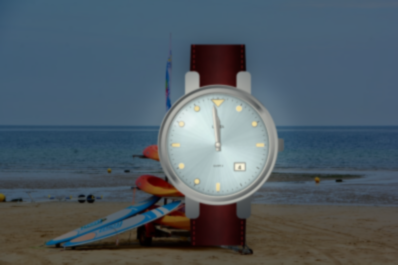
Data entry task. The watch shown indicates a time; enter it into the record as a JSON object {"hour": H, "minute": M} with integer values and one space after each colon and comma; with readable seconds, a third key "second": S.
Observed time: {"hour": 11, "minute": 59}
